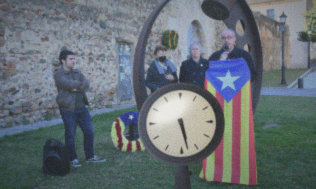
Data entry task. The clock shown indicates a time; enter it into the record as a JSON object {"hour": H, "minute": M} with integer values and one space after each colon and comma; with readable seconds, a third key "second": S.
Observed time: {"hour": 5, "minute": 28}
